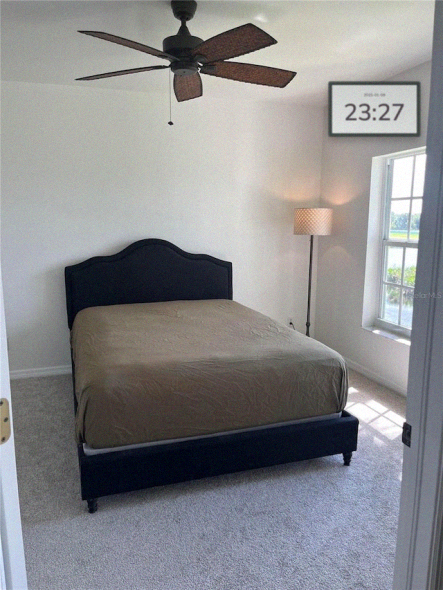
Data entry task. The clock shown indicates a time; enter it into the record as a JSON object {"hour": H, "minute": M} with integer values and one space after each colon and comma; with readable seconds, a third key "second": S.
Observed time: {"hour": 23, "minute": 27}
